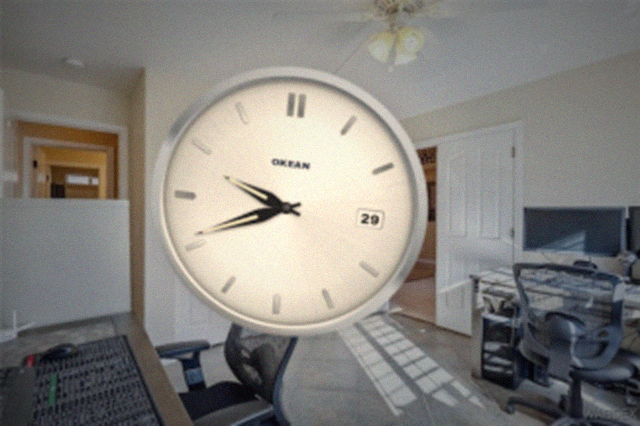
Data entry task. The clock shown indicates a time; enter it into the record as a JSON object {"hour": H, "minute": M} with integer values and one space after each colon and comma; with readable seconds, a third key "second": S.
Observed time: {"hour": 9, "minute": 41}
